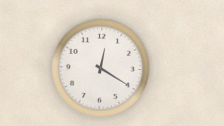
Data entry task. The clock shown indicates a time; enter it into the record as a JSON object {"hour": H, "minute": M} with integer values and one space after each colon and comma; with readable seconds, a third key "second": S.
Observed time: {"hour": 12, "minute": 20}
